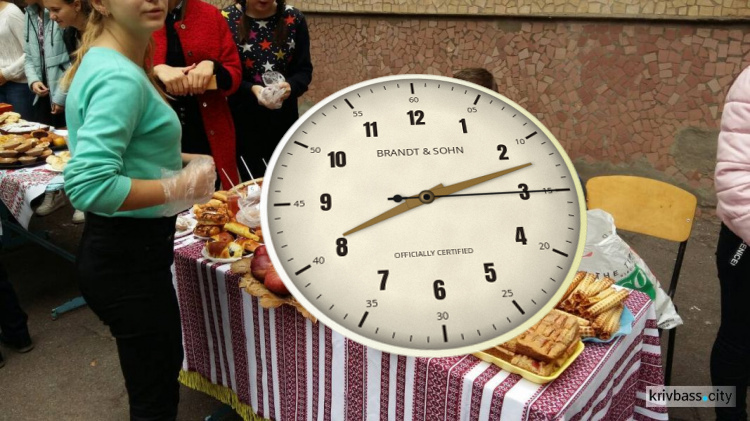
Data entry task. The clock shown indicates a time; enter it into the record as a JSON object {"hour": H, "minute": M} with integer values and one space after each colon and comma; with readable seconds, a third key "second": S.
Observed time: {"hour": 8, "minute": 12, "second": 15}
